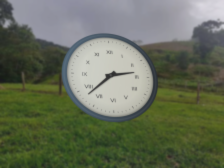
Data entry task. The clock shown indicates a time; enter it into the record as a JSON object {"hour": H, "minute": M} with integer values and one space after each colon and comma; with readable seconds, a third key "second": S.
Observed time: {"hour": 2, "minute": 38}
